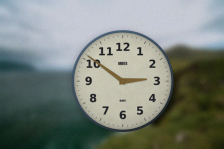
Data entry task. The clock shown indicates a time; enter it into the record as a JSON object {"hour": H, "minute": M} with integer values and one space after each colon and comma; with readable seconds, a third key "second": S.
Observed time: {"hour": 2, "minute": 51}
